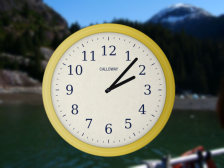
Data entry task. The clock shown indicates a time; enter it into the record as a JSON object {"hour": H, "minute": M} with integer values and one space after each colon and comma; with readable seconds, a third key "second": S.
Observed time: {"hour": 2, "minute": 7}
